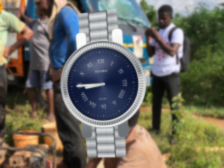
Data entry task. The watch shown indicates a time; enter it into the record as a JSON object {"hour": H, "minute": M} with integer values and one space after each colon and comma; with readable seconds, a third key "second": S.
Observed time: {"hour": 8, "minute": 45}
